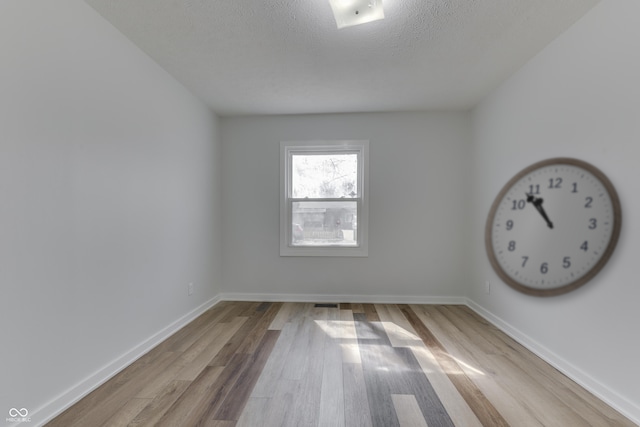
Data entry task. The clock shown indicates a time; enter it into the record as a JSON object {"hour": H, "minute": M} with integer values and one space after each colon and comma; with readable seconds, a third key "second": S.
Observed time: {"hour": 10, "minute": 53}
